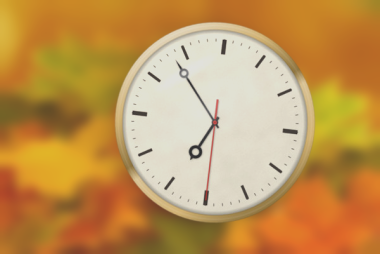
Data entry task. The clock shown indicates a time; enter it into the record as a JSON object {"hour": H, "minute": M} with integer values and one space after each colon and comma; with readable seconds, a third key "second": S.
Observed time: {"hour": 6, "minute": 53, "second": 30}
